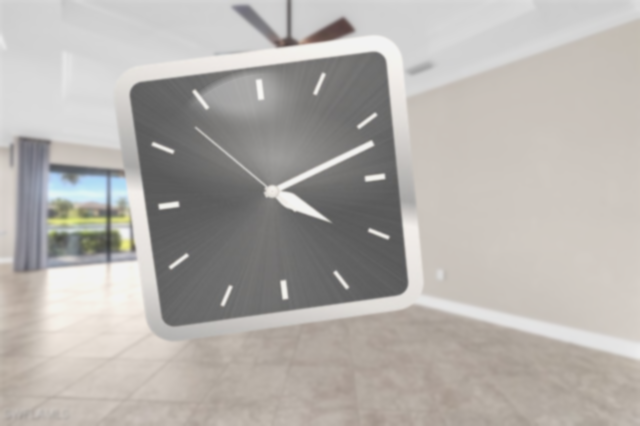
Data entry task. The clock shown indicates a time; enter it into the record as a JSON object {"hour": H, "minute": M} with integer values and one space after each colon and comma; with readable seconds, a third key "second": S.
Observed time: {"hour": 4, "minute": 11, "second": 53}
